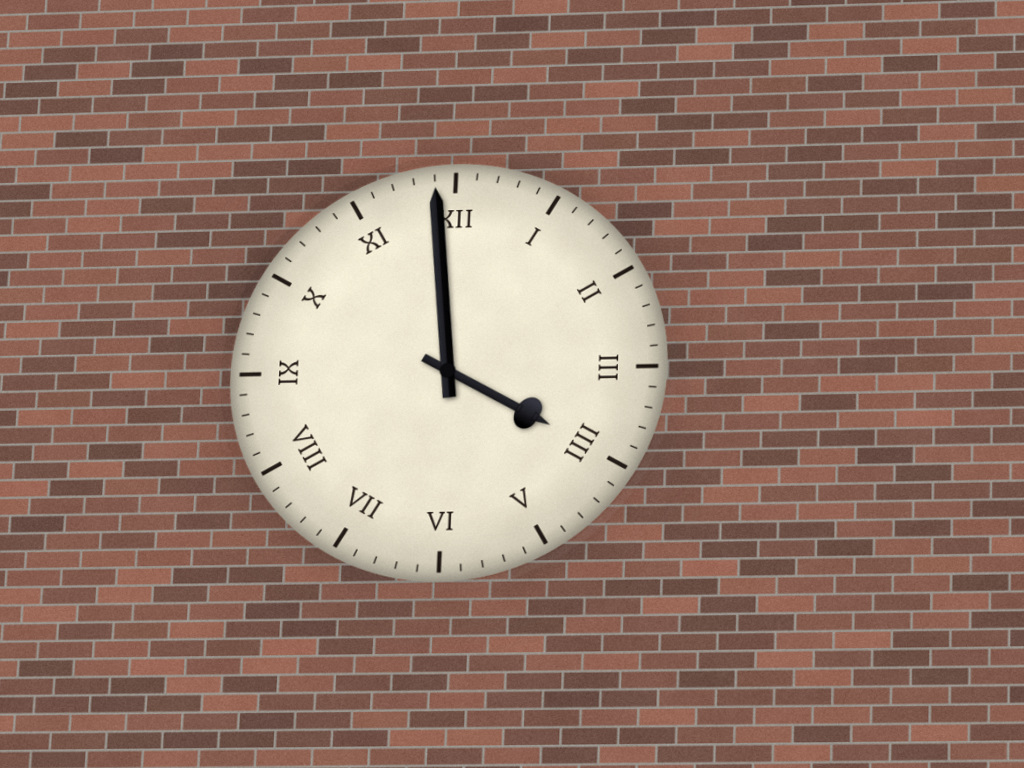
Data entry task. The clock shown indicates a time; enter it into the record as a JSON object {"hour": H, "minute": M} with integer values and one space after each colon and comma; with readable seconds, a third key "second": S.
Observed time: {"hour": 3, "minute": 59}
